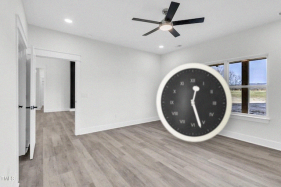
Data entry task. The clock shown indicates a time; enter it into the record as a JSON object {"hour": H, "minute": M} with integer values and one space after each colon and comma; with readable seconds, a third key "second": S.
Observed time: {"hour": 12, "minute": 27}
